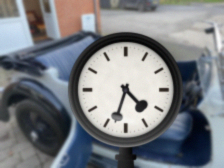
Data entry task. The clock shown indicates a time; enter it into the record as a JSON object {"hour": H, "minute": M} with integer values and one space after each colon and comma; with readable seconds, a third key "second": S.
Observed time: {"hour": 4, "minute": 33}
